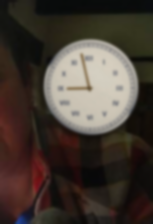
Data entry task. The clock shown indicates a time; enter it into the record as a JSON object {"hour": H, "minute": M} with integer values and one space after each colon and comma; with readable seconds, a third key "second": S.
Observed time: {"hour": 8, "minute": 58}
